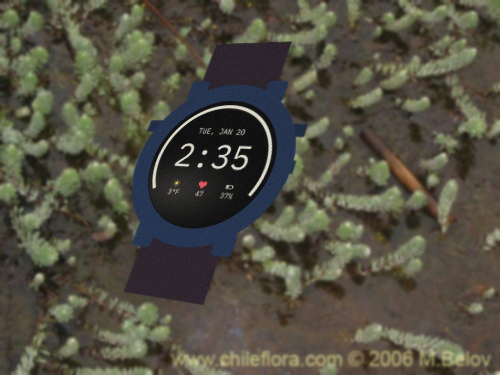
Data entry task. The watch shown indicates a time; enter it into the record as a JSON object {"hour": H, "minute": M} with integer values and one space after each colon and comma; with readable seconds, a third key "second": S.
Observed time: {"hour": 2, "minute": 35}
